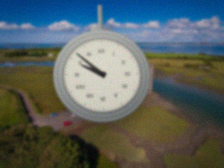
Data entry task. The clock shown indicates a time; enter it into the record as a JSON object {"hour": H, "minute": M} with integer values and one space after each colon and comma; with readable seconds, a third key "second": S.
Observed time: {"hour": 9, "minute": 52}
